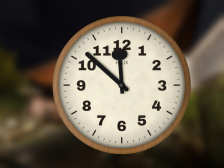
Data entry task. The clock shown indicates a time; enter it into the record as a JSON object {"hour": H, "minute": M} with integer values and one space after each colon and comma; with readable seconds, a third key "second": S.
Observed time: {"hour": 11, "minute": 52}
